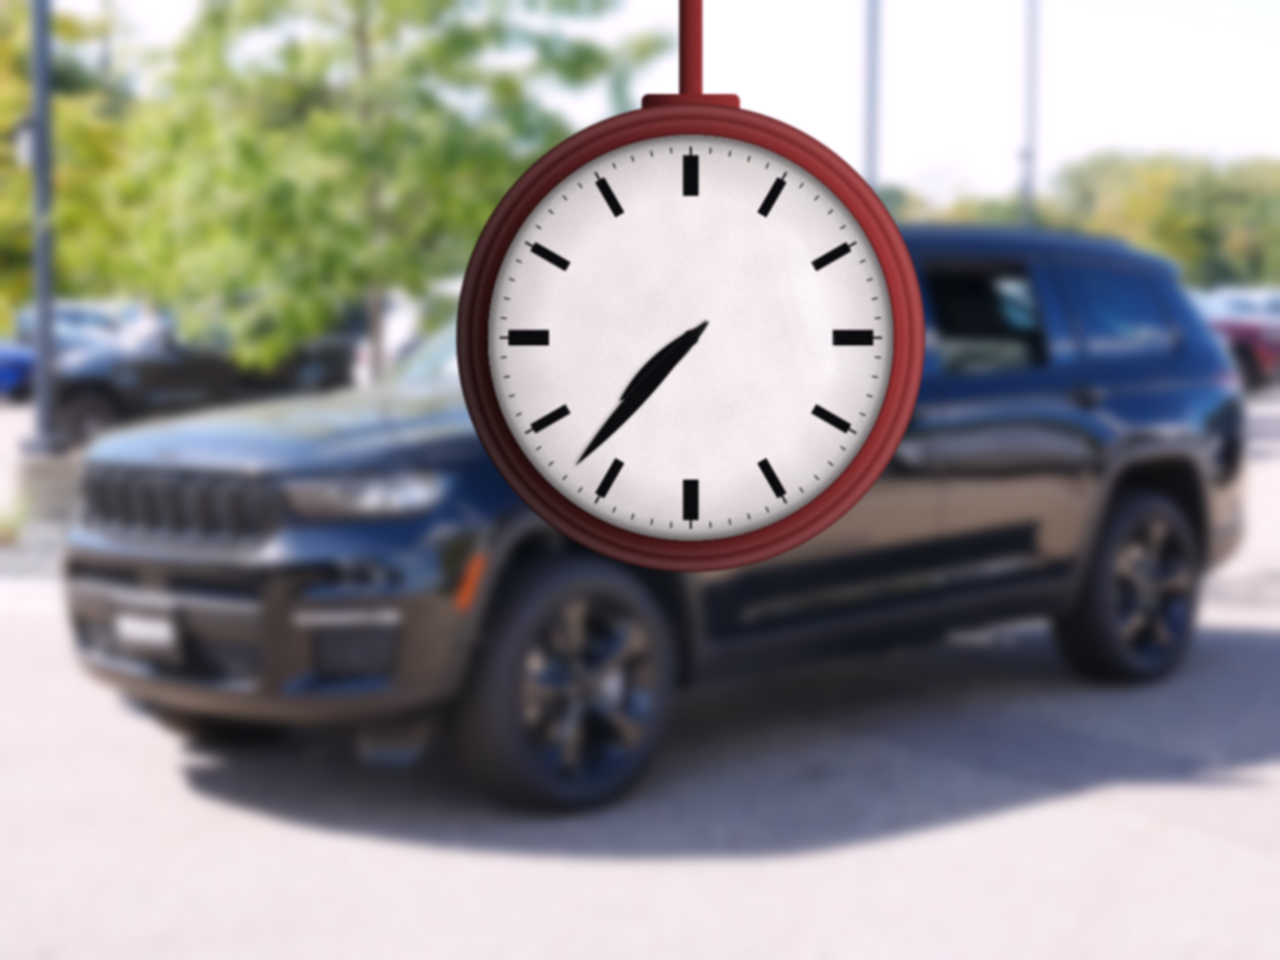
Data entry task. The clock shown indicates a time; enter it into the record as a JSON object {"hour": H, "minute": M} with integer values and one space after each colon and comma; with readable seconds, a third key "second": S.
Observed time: {"hour": 7, "minute": 37}
